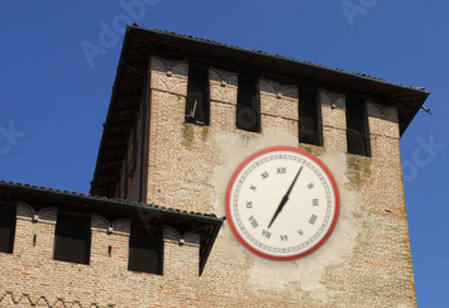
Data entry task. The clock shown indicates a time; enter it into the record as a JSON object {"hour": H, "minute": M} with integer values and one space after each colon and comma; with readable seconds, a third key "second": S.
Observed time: {"hour": 7, "minute": 5}
